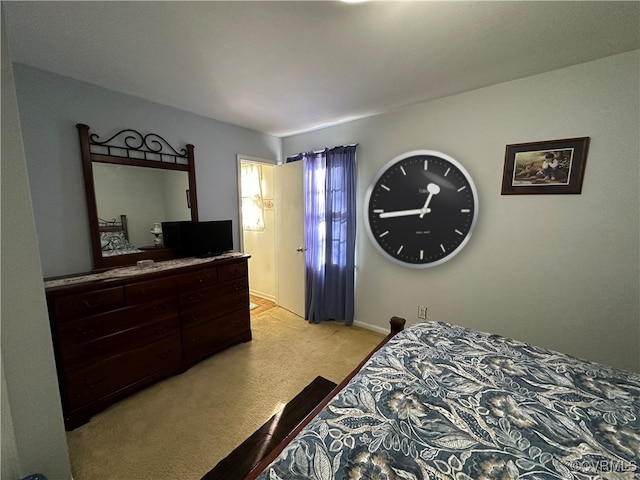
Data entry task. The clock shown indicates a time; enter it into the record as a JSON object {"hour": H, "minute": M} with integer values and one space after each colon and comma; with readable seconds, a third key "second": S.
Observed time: {"hour": 12, "minute": 44}
